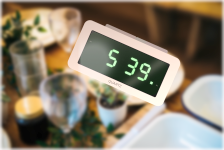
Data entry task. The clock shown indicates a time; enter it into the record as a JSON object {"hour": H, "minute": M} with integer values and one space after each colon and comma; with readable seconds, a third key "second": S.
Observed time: {"hour": 5, "minute": 39}
